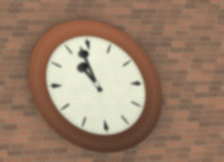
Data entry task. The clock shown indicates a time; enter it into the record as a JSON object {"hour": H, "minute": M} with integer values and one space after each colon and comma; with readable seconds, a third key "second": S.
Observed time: {"hour": 10, "minute": 58}
